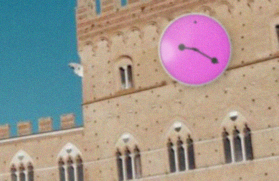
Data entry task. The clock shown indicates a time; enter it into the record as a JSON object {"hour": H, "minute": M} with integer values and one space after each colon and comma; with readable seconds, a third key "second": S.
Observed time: {"hour": 9, "minute": 20}
